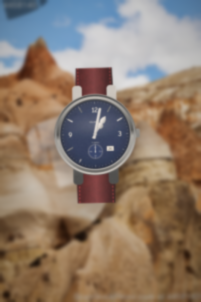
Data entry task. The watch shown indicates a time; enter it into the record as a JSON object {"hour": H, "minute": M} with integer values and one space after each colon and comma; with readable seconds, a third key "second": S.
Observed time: {"hour": 1, "minute": 2}
